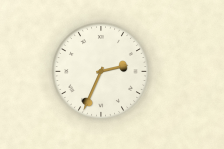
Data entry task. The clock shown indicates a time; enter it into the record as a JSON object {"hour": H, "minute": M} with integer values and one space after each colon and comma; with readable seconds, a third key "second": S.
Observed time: {"hour": 2, "minute": 34}
